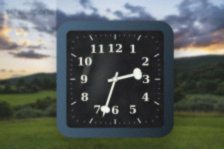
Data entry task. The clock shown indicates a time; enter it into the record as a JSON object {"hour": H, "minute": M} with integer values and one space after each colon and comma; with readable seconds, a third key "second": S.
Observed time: {"hour": 2, "minute": 33}
